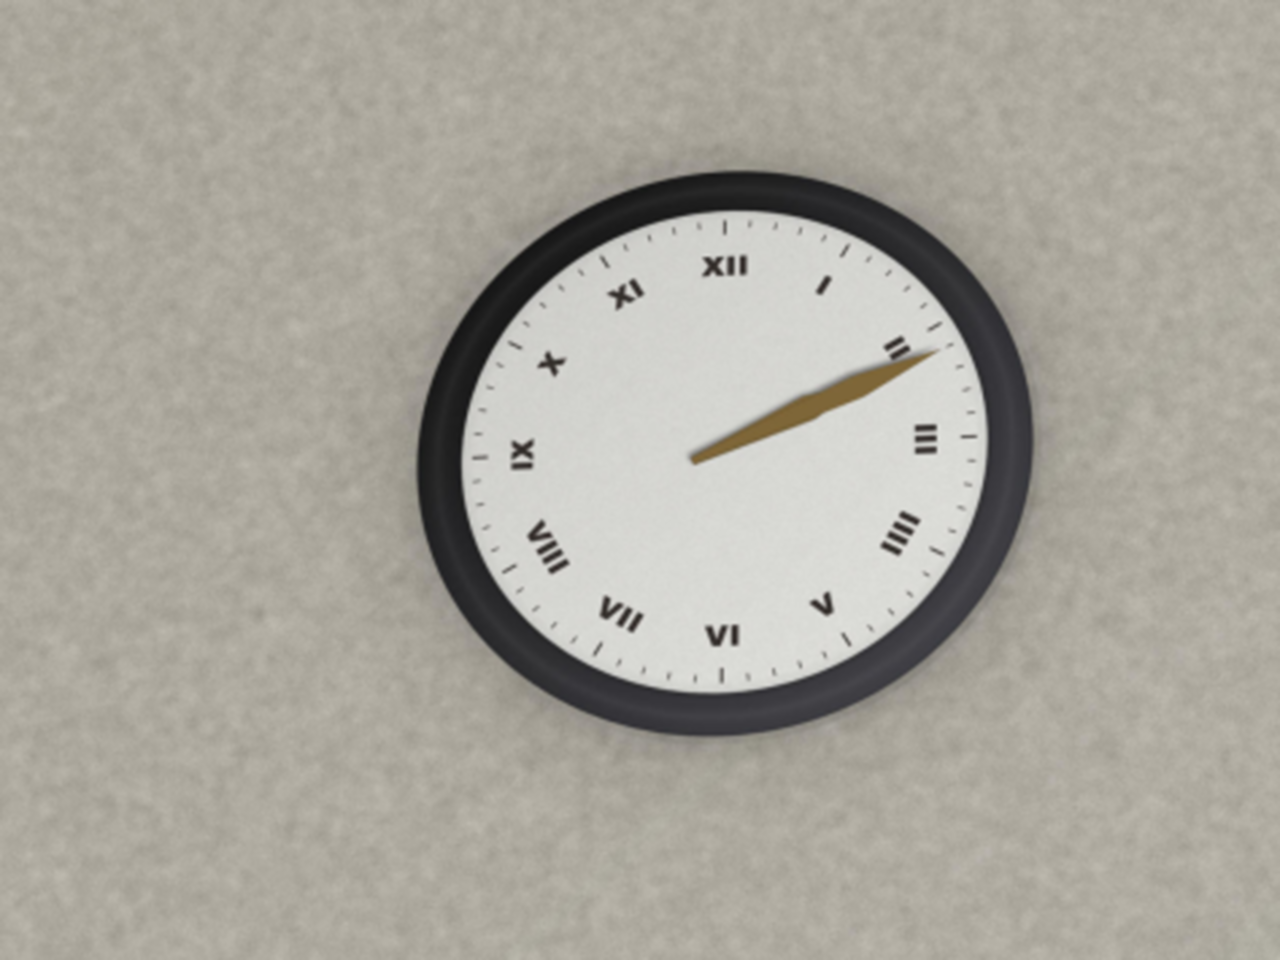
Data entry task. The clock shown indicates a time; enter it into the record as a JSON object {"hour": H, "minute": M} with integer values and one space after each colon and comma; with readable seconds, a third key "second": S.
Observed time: {"hour": 2, "minute": 11}
